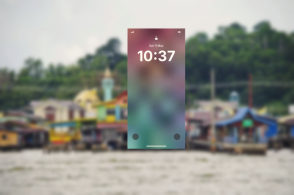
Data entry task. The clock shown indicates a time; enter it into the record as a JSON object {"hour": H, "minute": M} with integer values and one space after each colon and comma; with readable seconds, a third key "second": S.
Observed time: {"hour": 10, "minute": 37}
